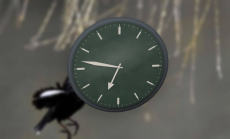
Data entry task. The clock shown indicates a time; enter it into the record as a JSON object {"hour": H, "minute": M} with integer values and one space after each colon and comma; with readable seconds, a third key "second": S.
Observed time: {"hour": 6, "minute": 47}
